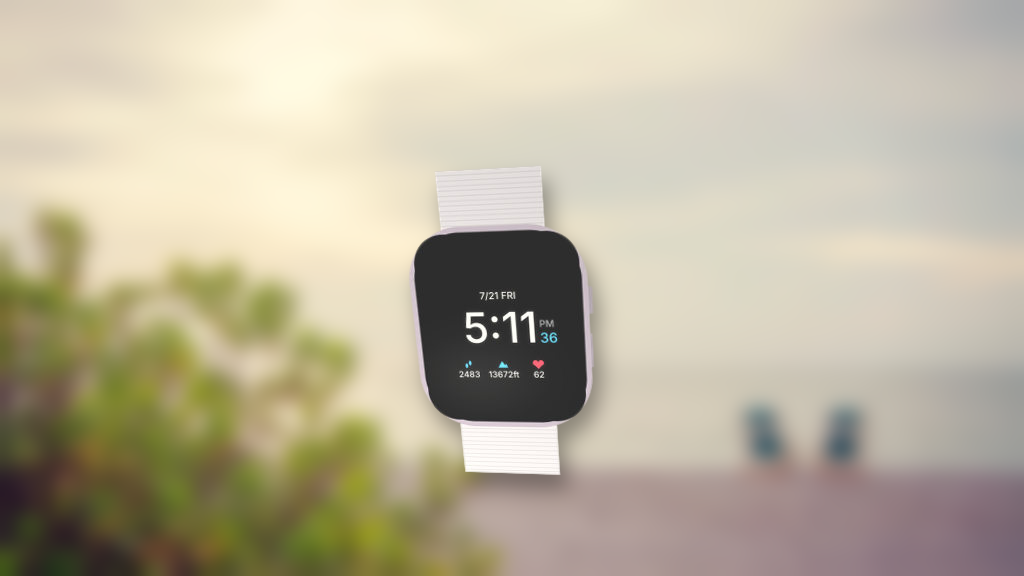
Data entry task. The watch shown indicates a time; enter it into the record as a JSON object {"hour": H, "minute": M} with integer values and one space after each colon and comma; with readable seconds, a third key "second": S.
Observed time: {"hour": 5, "minute": 11, "second": 36}
